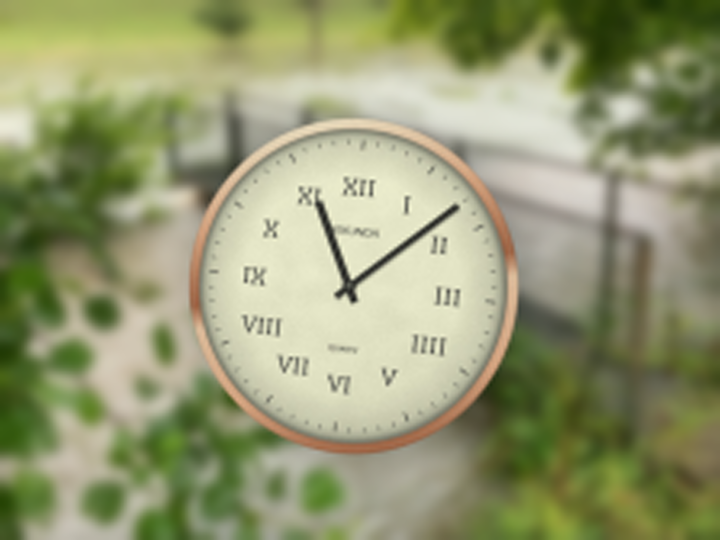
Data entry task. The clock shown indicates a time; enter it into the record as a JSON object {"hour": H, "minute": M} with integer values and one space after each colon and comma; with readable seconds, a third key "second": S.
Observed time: {"hour": 11, "minute": 8}
